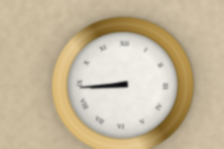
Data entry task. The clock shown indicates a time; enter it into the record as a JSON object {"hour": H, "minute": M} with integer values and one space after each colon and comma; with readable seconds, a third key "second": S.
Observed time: {"hour": 8, "minute": 44}
